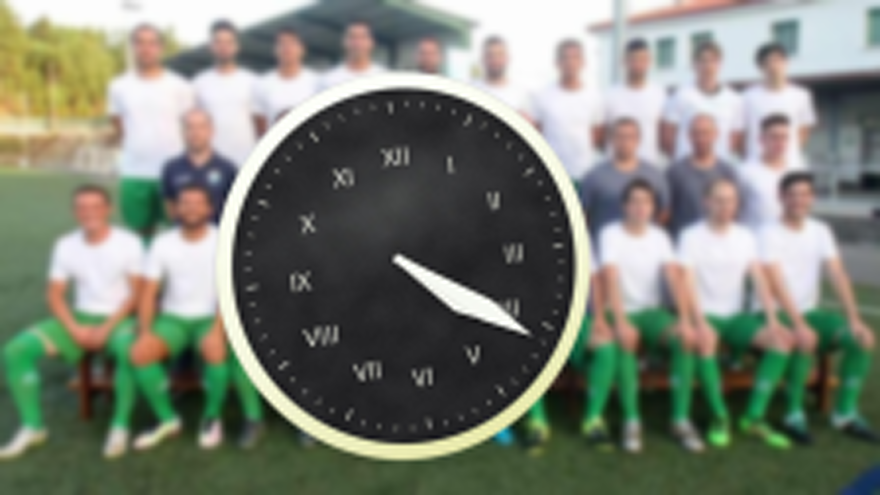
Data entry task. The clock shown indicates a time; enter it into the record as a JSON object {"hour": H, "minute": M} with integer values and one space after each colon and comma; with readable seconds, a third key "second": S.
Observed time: {"hour": 4, "minute": 21}
